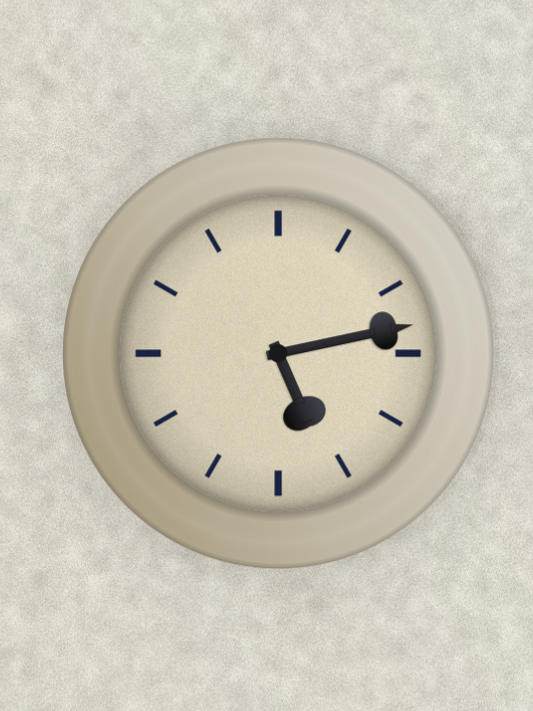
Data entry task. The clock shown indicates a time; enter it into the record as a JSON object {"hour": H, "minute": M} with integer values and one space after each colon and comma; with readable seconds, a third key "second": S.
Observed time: {"hour": 5, "minute": 13}
